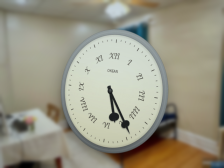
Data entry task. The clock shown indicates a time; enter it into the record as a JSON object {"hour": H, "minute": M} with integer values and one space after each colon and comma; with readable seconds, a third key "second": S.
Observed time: {"hour": 5, "minute": 24}
